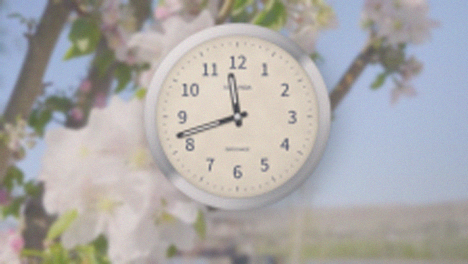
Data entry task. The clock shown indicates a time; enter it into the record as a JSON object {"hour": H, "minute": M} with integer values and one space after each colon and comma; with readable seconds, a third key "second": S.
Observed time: {"hour": 11, "minute": 42}
